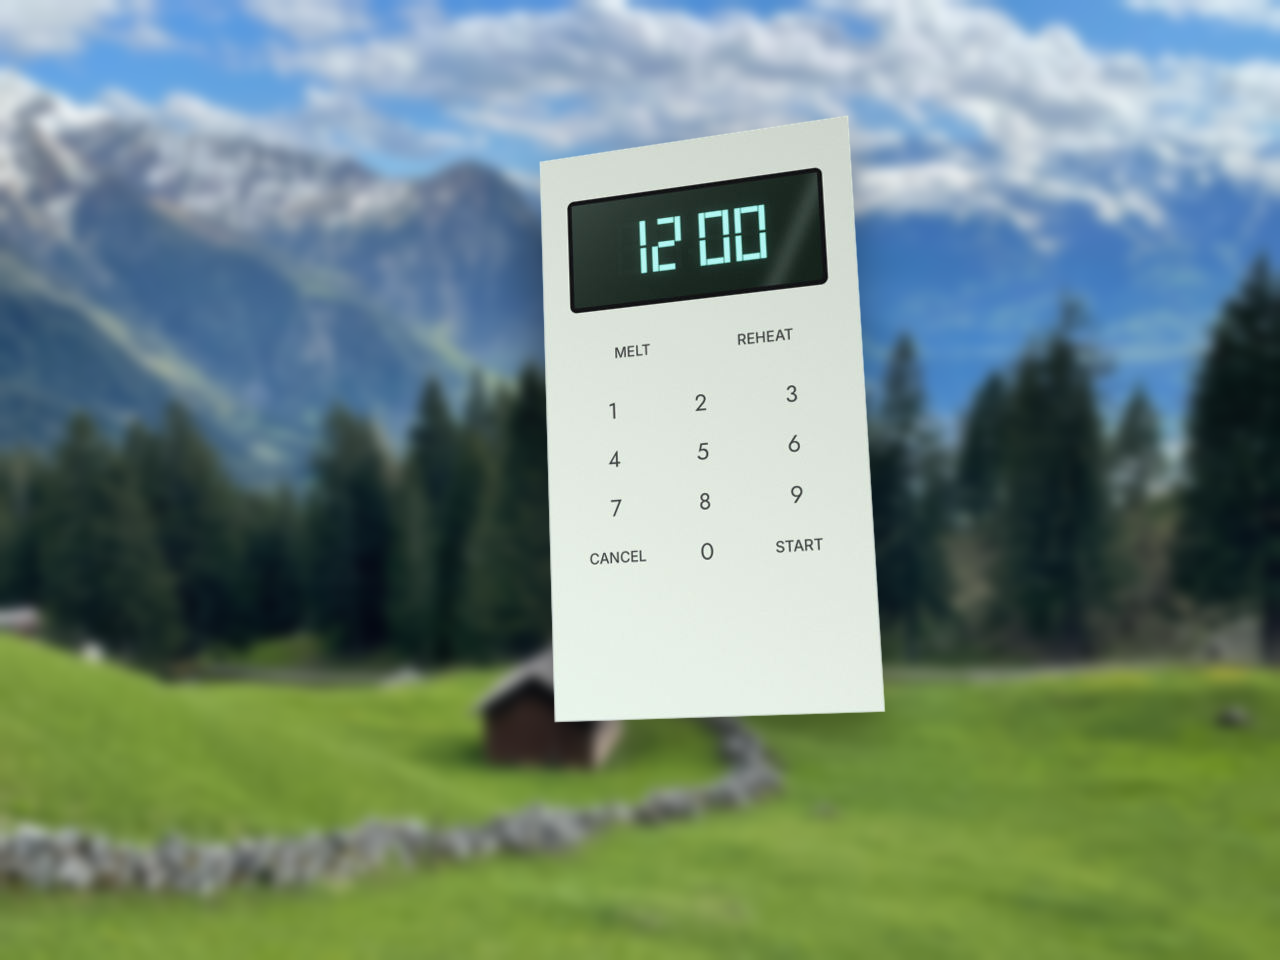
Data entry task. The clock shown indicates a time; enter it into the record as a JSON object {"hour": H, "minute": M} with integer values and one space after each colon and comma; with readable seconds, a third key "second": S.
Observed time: {"hour": 12, "minute": 0}
